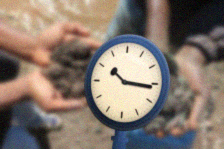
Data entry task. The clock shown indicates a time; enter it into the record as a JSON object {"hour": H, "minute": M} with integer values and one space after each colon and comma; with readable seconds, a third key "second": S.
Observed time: {"hour": 10, "minute": 16}
